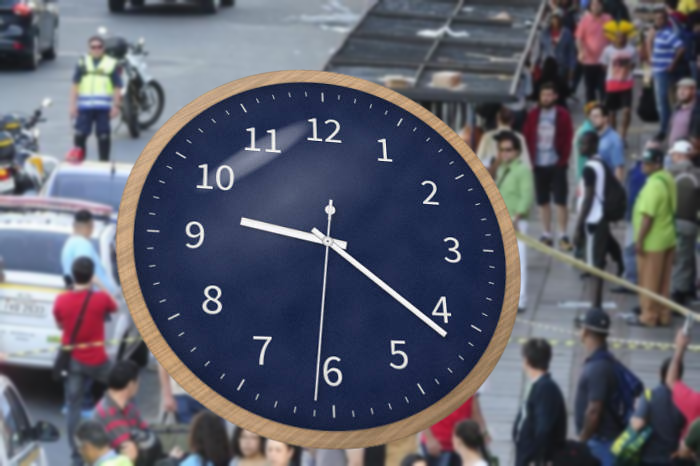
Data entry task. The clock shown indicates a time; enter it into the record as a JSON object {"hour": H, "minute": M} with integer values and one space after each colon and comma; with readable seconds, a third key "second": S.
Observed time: {"hour": 9, "minute": 21, "second": 31}
